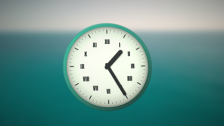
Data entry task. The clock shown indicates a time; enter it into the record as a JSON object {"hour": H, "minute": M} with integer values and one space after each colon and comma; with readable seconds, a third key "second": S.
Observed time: {"hour": 1, "minute": 25}
